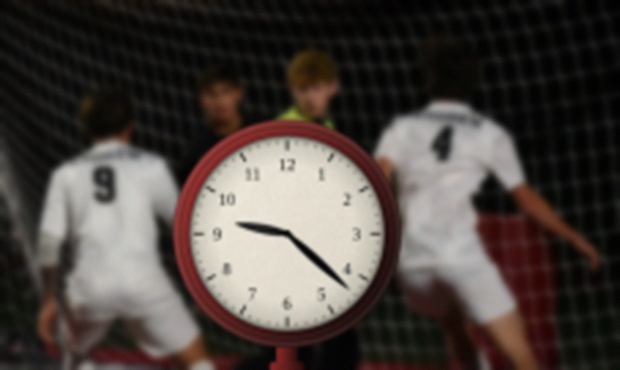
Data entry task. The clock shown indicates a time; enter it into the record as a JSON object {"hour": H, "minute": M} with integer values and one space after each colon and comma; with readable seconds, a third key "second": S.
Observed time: {"hour": 9, "minute": 22}
